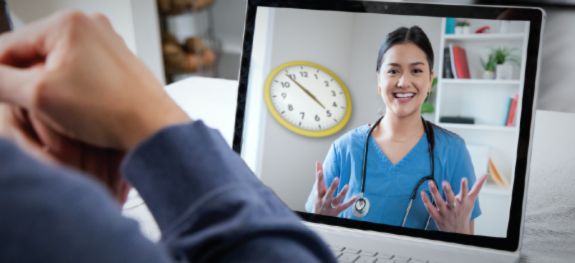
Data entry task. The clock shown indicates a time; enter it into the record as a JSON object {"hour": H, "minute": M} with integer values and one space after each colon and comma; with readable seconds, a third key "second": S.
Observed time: {"hour": 4, "minute": 54}
